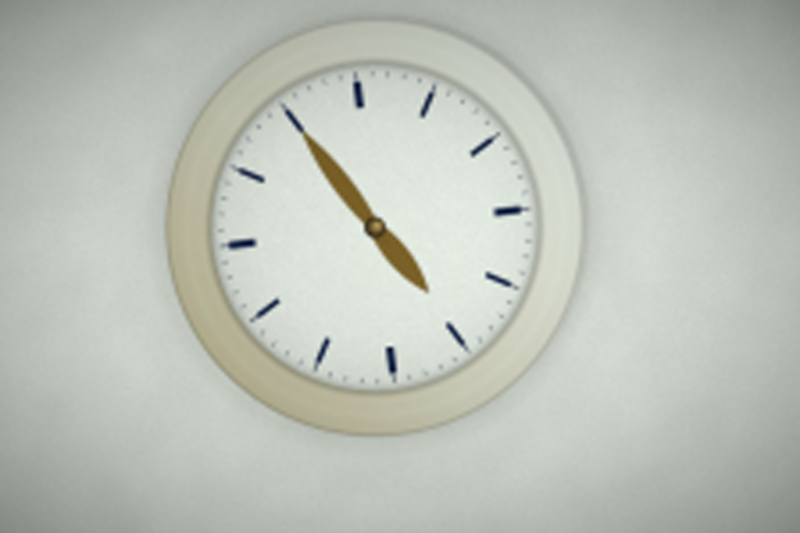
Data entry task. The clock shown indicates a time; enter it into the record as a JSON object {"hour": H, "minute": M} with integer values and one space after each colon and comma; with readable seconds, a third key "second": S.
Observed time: {"hour": 4, "minute": 55}
